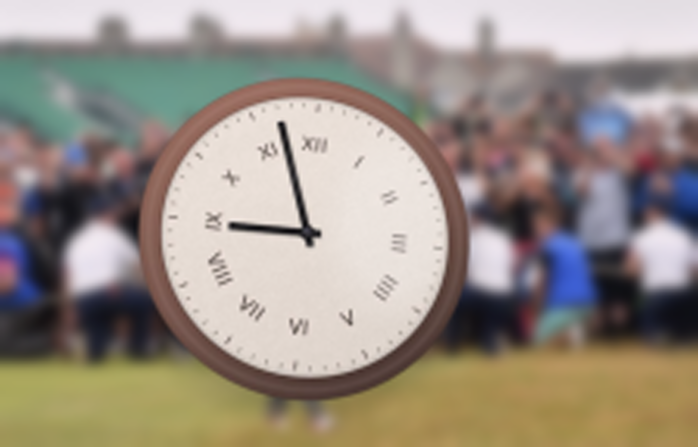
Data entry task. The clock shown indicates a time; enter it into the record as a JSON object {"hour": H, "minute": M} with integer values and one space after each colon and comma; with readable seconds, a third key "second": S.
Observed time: {"hour": 8, "minute": 57}
